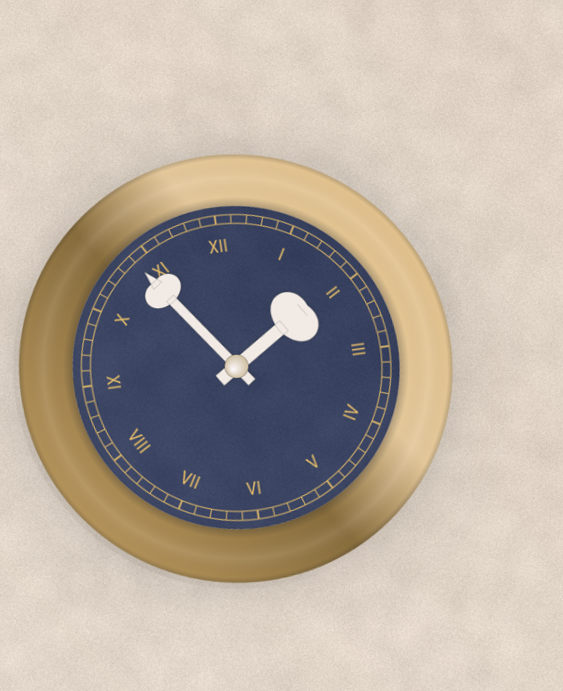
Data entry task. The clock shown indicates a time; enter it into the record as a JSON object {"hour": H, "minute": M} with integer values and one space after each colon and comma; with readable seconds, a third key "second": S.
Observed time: {"hour": 1, "minute": 54}
